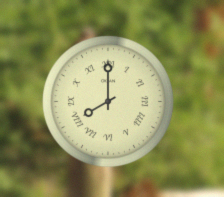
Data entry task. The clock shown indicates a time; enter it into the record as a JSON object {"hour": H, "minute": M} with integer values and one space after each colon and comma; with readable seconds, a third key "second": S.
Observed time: {"hour": 8, "minute": 0}
